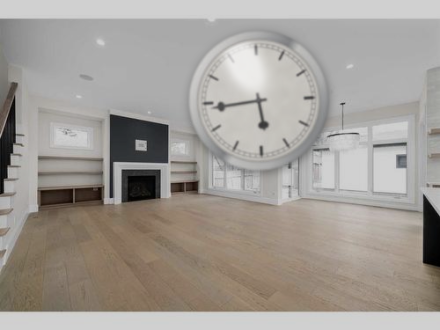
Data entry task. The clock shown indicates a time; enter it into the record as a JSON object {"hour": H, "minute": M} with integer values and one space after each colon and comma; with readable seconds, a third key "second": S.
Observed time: {"hour": 5, "minute": 44}
